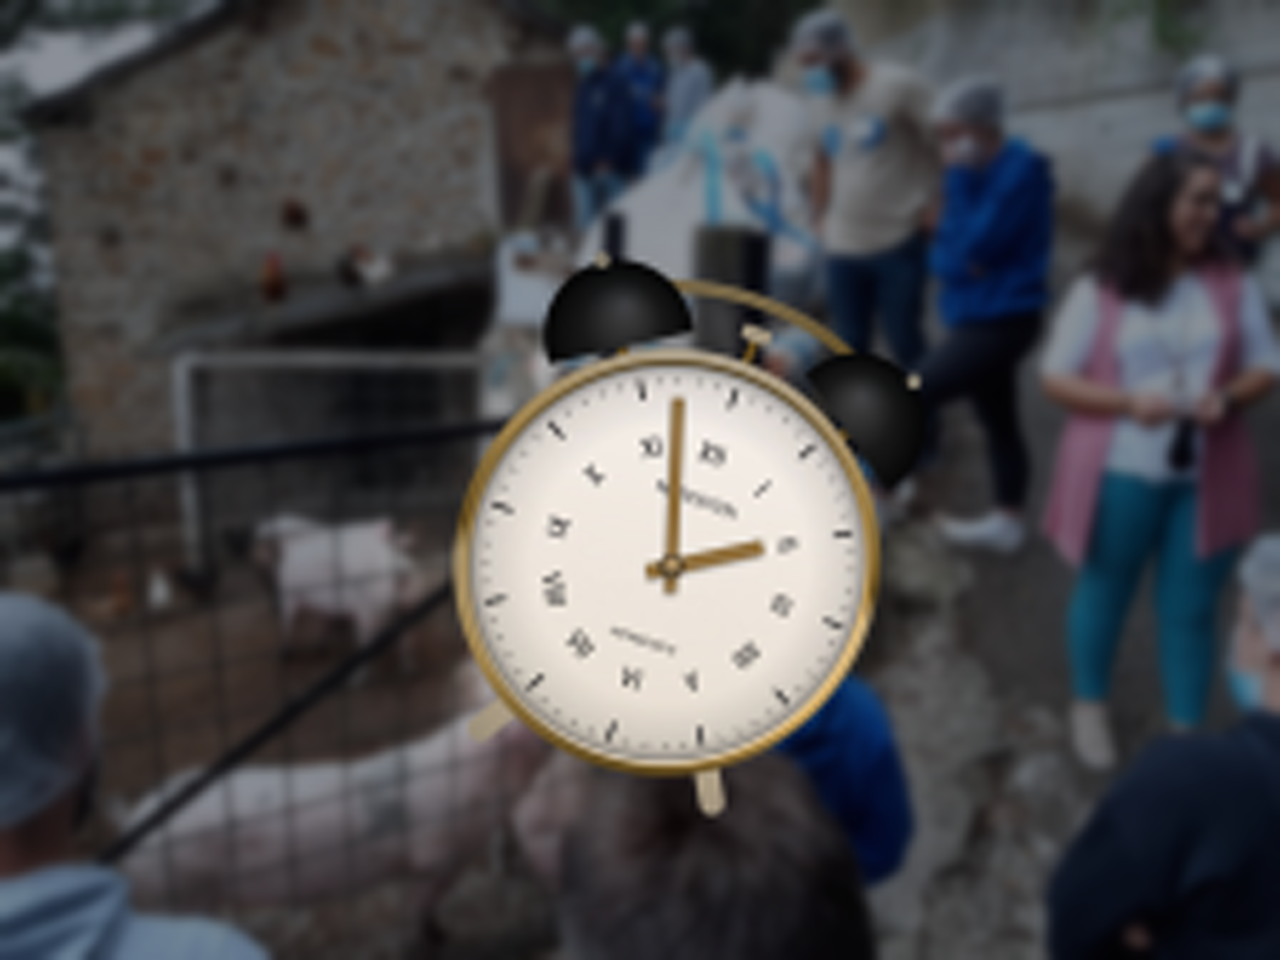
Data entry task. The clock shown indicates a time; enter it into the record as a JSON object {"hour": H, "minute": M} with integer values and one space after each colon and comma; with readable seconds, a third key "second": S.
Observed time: {"hour": 1, "minute": 57}
